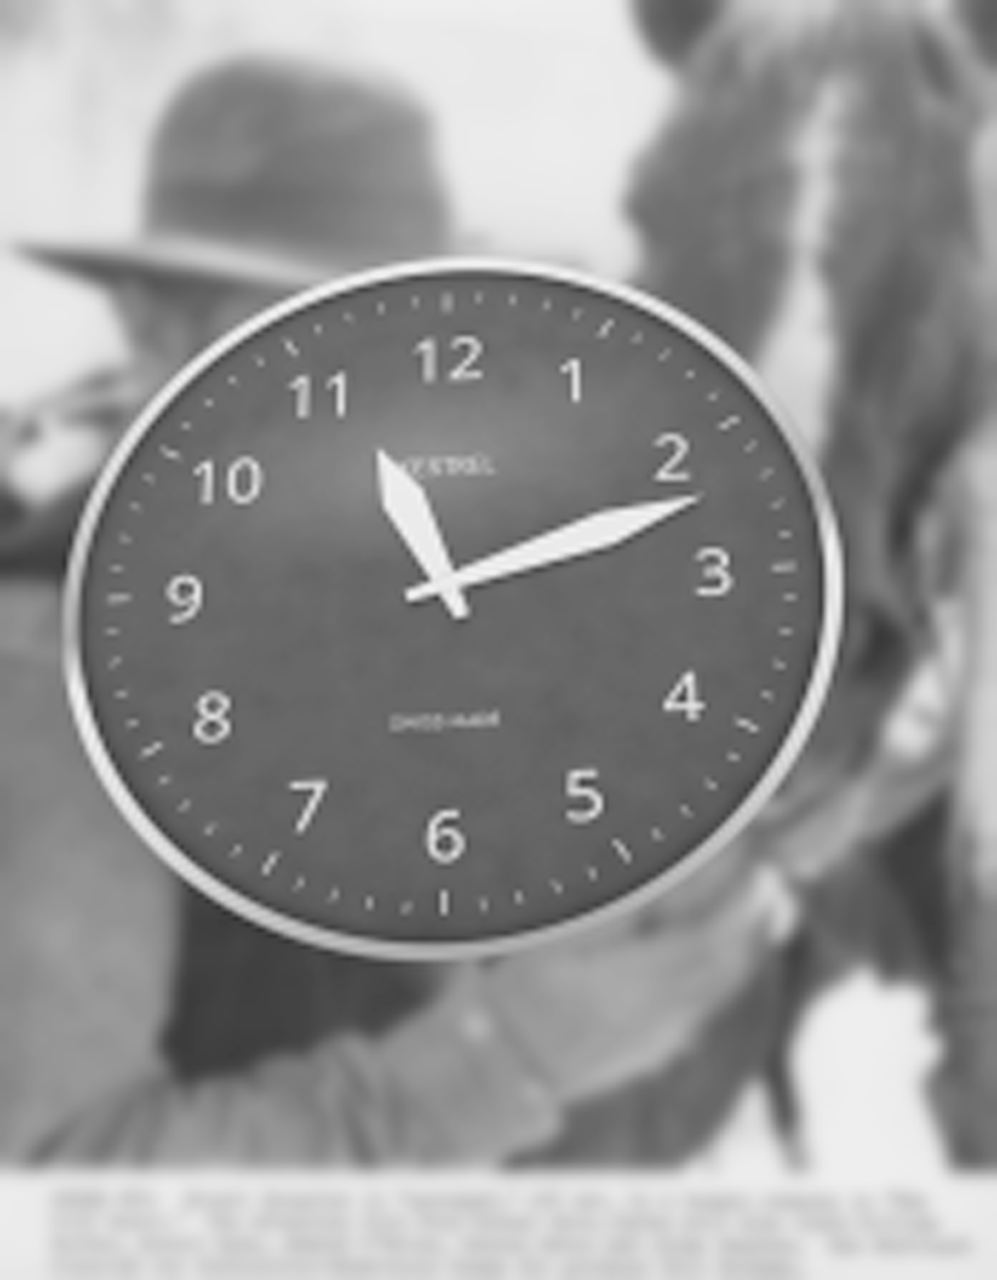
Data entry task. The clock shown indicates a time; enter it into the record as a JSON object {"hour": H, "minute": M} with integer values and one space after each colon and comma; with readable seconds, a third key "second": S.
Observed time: {"hour": 11, "minute": 12}
